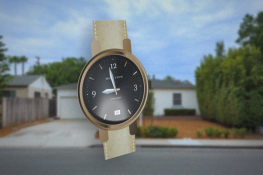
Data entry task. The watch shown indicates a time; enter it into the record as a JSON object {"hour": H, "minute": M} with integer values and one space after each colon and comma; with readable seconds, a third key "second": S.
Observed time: {"hour": 8, "minute": 58}
